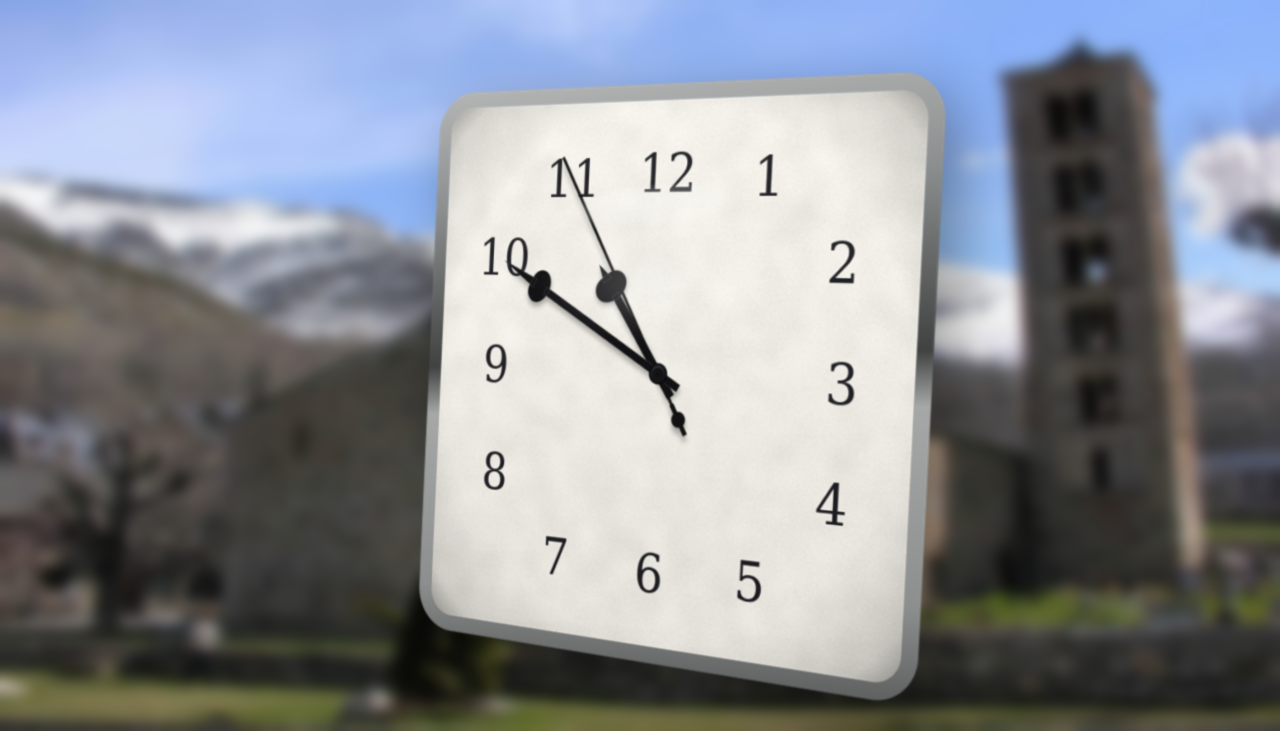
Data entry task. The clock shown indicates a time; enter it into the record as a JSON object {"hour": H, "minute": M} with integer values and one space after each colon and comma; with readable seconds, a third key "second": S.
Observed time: {"hour": 10, "minute": 49, "second": 55}
